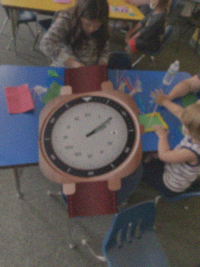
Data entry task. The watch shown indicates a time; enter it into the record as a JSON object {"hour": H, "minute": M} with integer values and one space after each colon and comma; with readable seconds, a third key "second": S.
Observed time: {"hour": 2, "minute": 9}
